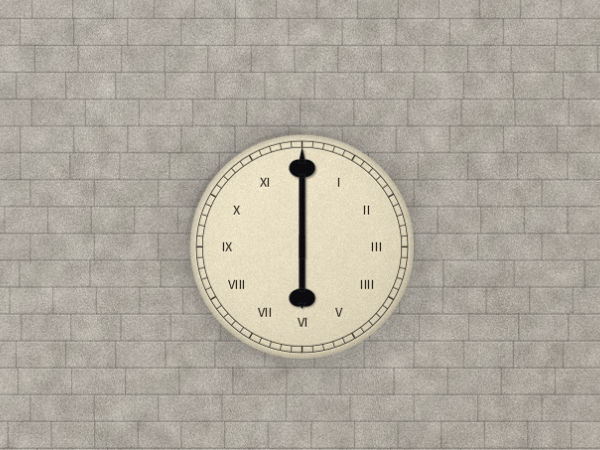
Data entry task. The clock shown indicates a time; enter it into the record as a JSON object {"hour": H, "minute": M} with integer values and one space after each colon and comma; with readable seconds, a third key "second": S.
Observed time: {"hour": 6, "minute": 0}
